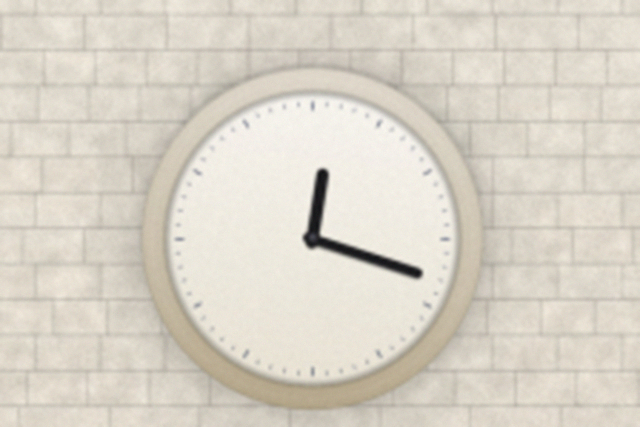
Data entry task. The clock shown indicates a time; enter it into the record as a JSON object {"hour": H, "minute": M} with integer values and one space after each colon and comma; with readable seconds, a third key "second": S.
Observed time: {"hour": 12, "minute": 18}
